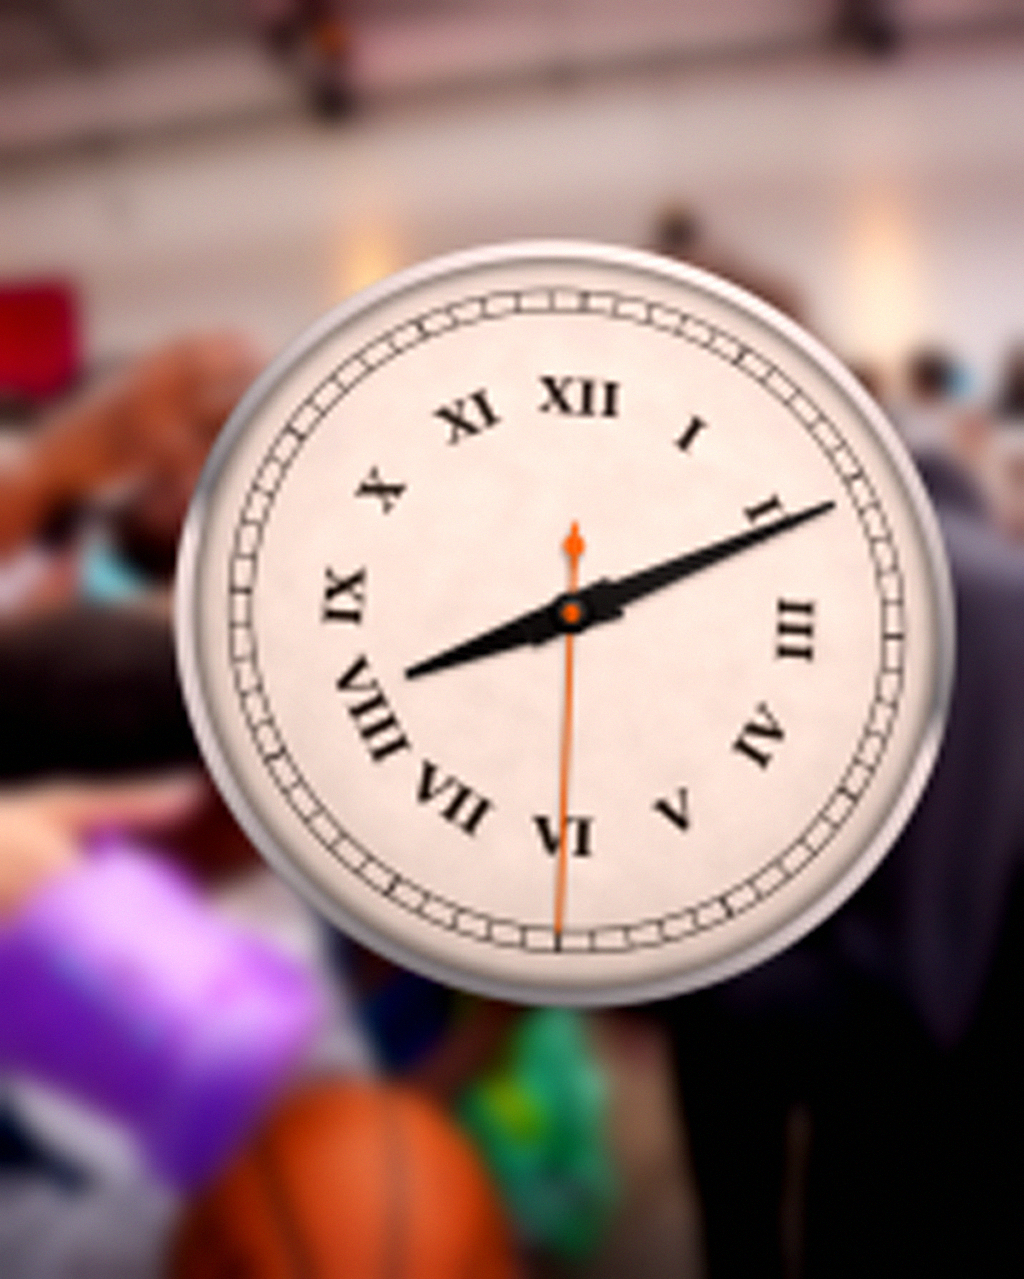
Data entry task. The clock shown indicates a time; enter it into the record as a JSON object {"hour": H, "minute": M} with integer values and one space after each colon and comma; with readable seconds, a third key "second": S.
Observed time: {"hour": 8, "minute": 10, "second": 30}
